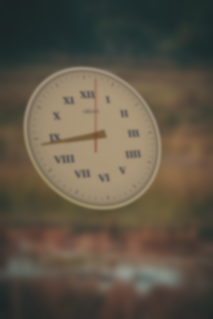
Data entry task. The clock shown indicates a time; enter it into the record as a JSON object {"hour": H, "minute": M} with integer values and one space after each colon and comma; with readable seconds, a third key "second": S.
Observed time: {"hour": 8, "minute": 44, "second": 2}
